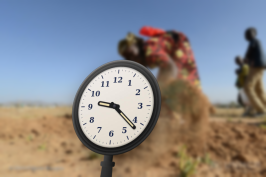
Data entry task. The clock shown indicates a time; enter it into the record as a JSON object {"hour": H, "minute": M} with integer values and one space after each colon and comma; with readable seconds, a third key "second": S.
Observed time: {"hour": 9, "minute": 22}
